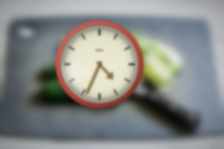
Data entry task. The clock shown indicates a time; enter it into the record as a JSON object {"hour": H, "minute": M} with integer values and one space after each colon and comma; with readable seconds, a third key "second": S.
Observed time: {"hour": 4, "minute": 34}
